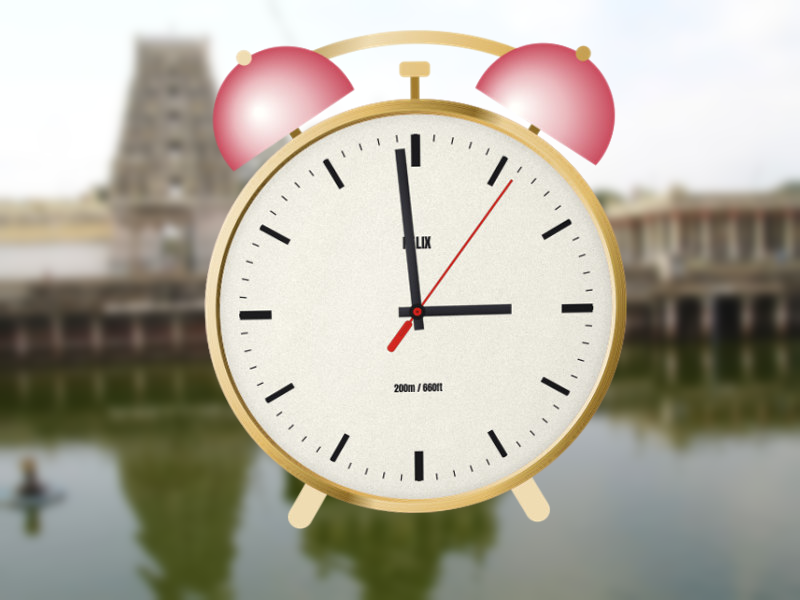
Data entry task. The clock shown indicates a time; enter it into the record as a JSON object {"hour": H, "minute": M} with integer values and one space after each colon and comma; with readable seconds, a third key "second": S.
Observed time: {"hour": 2, "minute": 59, "second": 6}
